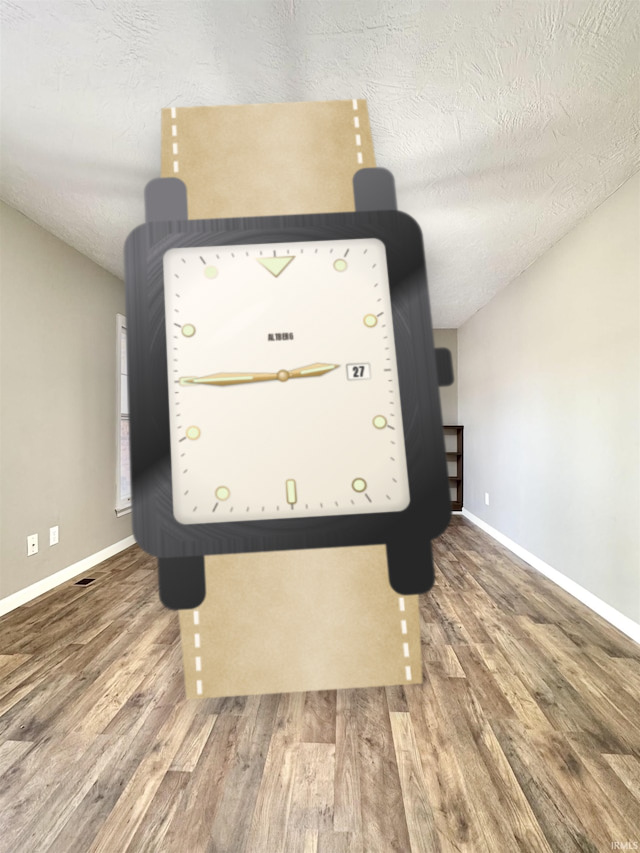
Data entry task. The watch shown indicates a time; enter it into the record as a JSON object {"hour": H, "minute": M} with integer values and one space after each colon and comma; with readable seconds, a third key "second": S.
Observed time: {"hour": 2, "minute": 45}
